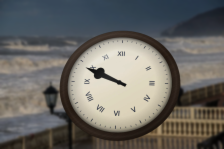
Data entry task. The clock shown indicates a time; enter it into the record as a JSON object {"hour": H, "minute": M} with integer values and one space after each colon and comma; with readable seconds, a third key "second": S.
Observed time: {"hour": 9, "minute": 49}
